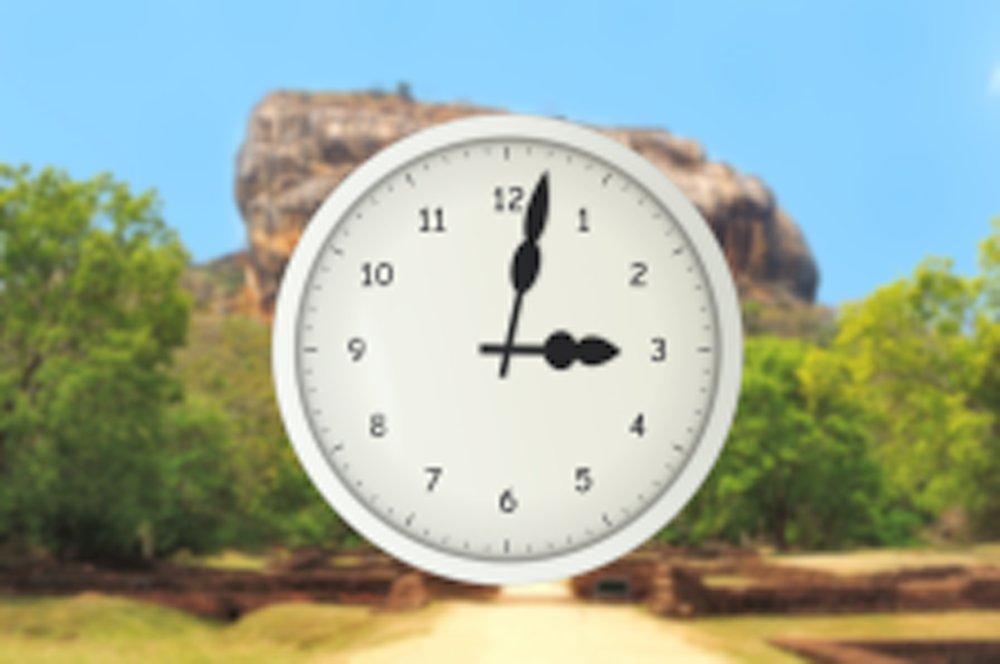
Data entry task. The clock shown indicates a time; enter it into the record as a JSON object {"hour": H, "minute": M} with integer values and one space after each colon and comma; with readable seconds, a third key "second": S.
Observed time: {"hour": 3, "minute": 2}
